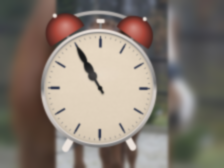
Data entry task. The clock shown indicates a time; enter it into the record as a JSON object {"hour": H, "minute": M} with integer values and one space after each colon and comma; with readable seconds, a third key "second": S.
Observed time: {"hour": 10, "minute": 55}
